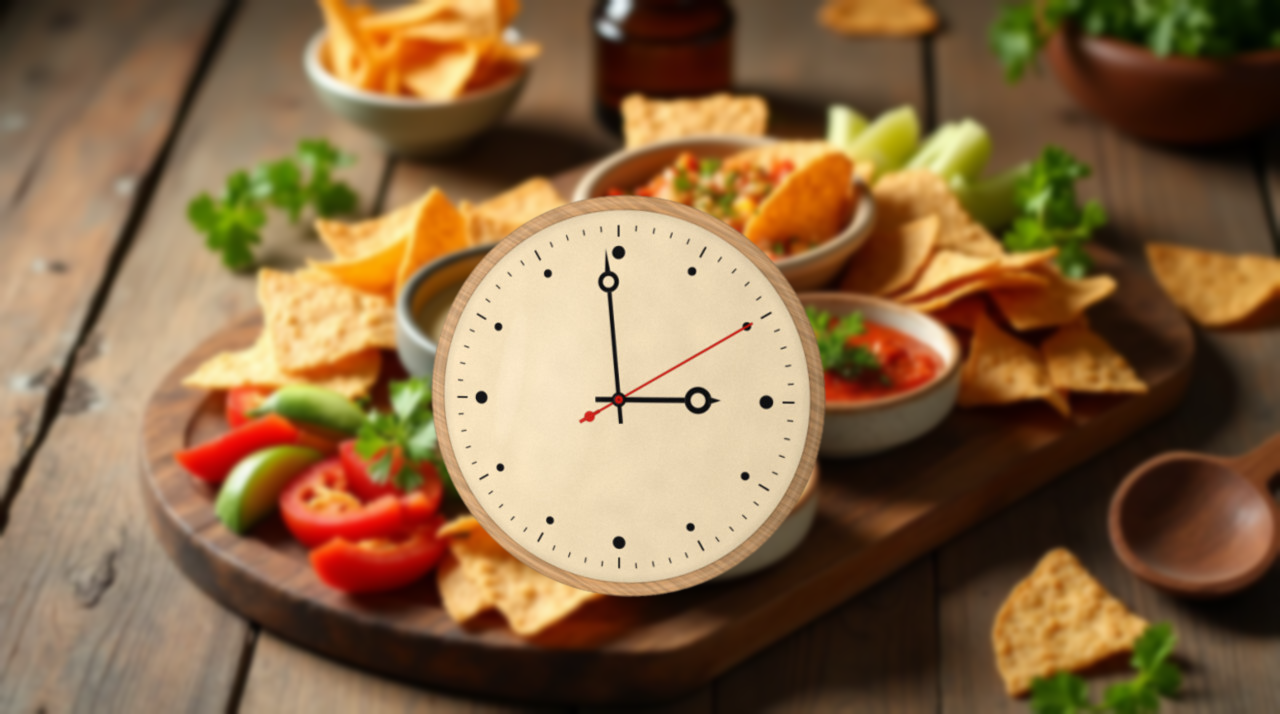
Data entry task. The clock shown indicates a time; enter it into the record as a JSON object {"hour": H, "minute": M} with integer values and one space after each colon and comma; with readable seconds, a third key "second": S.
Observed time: {"hour": 2, "minute": 59, "second": 10}
